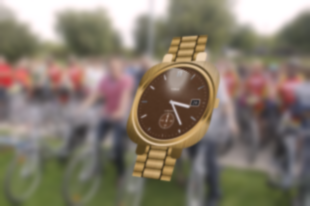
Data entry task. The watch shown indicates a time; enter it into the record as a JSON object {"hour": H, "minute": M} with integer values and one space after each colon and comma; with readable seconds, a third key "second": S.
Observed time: {"hour": 3, "minute": 24}
